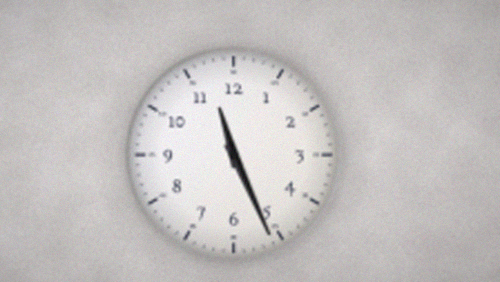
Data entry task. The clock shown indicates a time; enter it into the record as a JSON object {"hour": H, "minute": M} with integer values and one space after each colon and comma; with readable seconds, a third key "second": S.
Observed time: {"hour": 11, "minute": 26}
